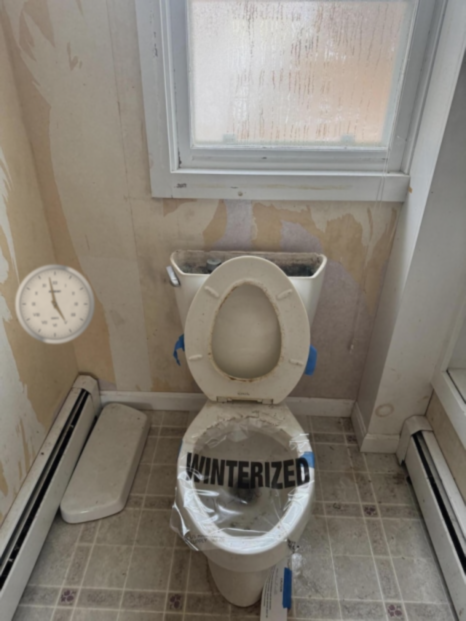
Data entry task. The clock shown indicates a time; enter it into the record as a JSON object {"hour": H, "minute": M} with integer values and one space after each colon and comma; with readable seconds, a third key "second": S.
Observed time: {"hour": 4, "minute": 58}
